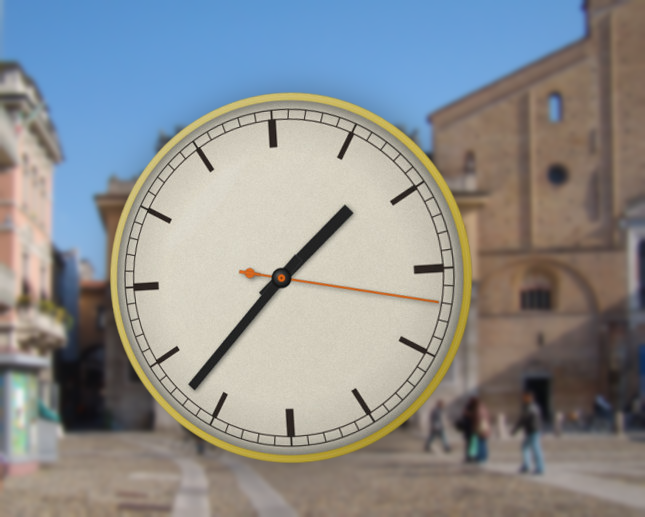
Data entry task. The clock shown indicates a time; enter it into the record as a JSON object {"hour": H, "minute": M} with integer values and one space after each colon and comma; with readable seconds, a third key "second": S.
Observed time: {"hour": 1, "minute": 37, "second": 17}
